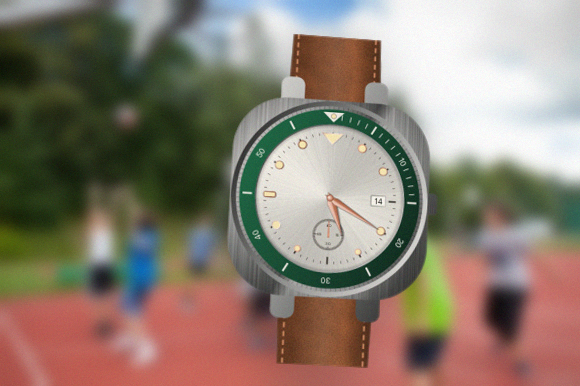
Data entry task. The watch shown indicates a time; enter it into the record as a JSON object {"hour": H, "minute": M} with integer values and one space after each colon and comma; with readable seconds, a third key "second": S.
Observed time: {"hour": 5, "minute": 20}
